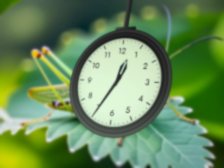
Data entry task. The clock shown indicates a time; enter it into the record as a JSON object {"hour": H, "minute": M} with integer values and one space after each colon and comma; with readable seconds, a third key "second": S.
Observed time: {"hour": 12, "minute": 35}
